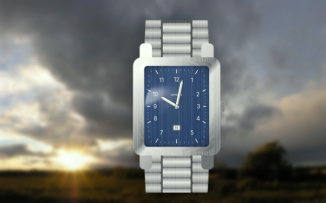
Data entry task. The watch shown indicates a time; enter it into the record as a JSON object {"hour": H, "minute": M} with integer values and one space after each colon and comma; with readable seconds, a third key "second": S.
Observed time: {"hour": 10, "minute": 2}
